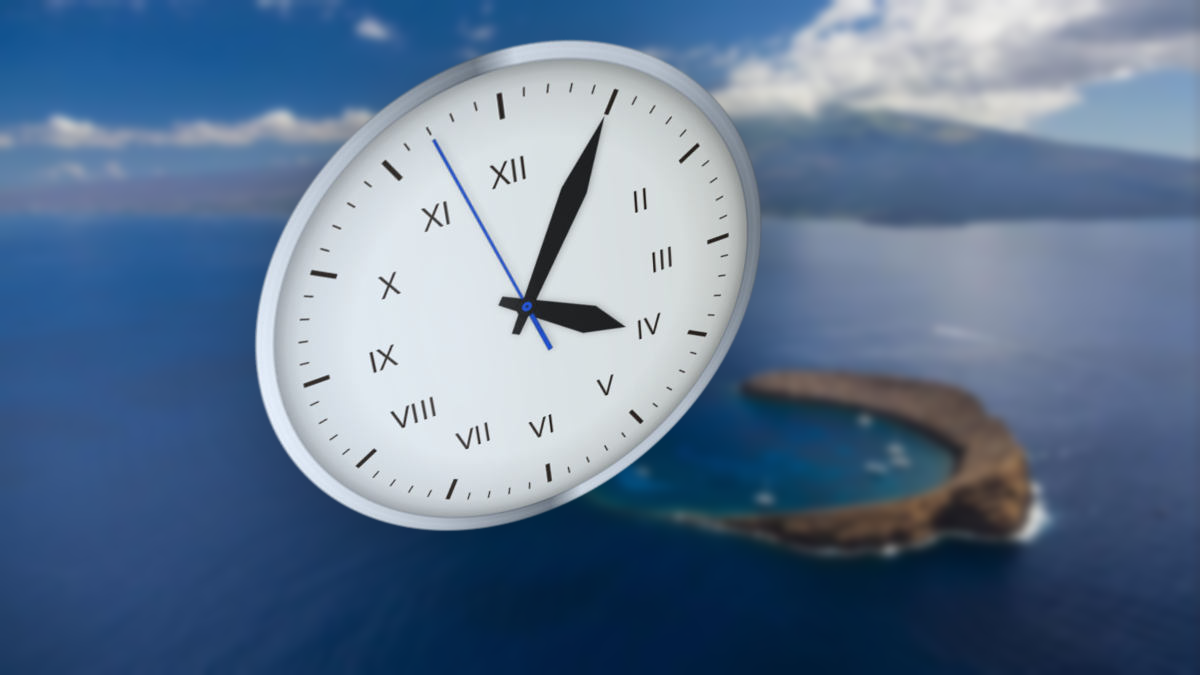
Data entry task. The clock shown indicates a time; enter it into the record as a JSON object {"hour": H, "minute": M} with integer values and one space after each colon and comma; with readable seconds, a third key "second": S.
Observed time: {"hour": 4, "minute": 4, "second": 57}
